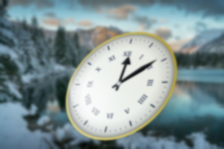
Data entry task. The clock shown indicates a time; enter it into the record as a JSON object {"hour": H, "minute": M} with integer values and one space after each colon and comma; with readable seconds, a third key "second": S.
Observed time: {"hour": 12, "minute": 9}
